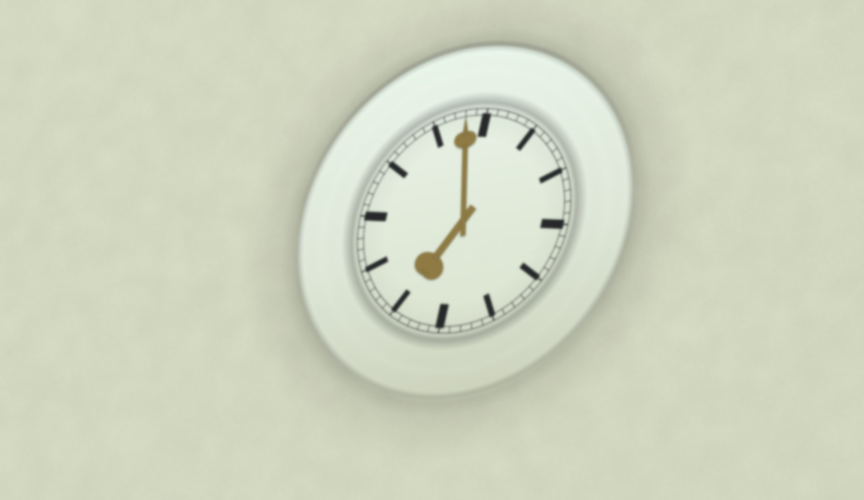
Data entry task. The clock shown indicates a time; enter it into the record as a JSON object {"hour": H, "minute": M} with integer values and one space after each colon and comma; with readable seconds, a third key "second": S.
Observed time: {"hour": 6, "minute": 58}
